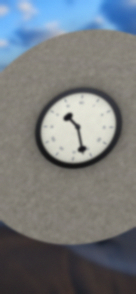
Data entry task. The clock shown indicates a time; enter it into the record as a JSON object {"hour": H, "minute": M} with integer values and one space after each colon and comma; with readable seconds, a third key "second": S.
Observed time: {"hour": 10, "minute": 27}
